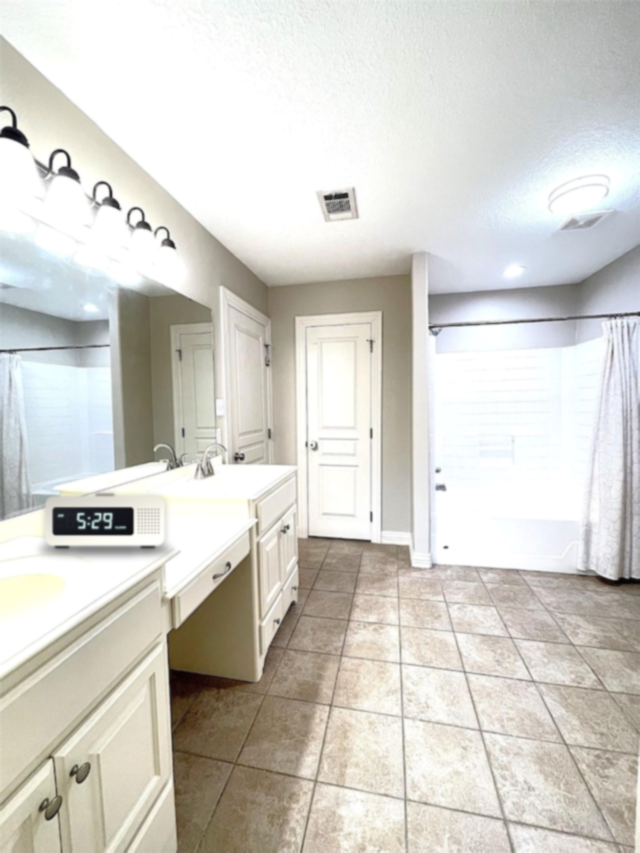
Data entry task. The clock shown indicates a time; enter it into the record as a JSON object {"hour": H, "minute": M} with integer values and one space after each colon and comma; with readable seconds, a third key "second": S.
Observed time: {"hour": 5, "minute": 29}
